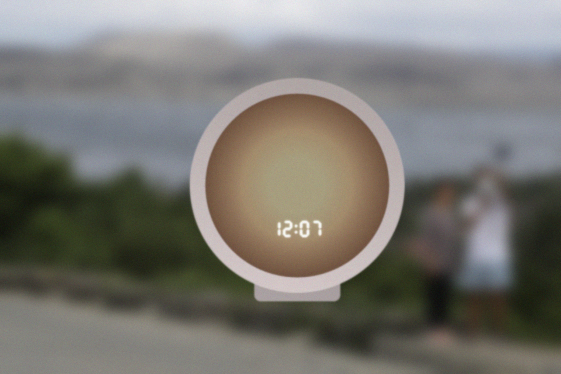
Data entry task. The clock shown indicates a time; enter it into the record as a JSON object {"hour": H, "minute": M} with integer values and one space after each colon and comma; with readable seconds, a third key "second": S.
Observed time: {"hour": 12, "minute": 7}
